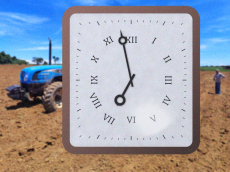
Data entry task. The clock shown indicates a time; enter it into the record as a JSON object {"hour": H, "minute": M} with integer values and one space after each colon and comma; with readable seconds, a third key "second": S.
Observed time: {"hour": 6, "minute": 58}
